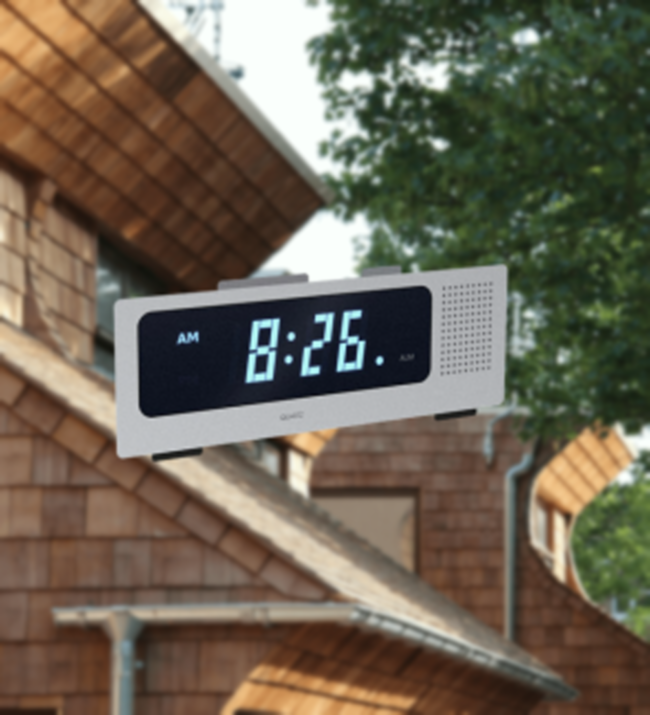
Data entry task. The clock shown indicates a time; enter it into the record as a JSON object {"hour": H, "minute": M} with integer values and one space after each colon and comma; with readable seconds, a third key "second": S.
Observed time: {"hour": 8, "minute": 26}
